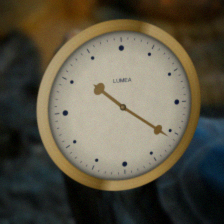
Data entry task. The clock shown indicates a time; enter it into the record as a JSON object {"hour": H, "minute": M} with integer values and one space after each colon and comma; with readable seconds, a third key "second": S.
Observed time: {"hour": 10, "minute": 21}
